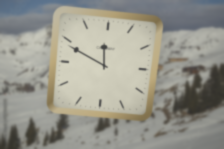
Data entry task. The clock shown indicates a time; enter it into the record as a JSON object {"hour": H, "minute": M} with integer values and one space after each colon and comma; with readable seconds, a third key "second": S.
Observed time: {"hour": 11, "minute": 49}
